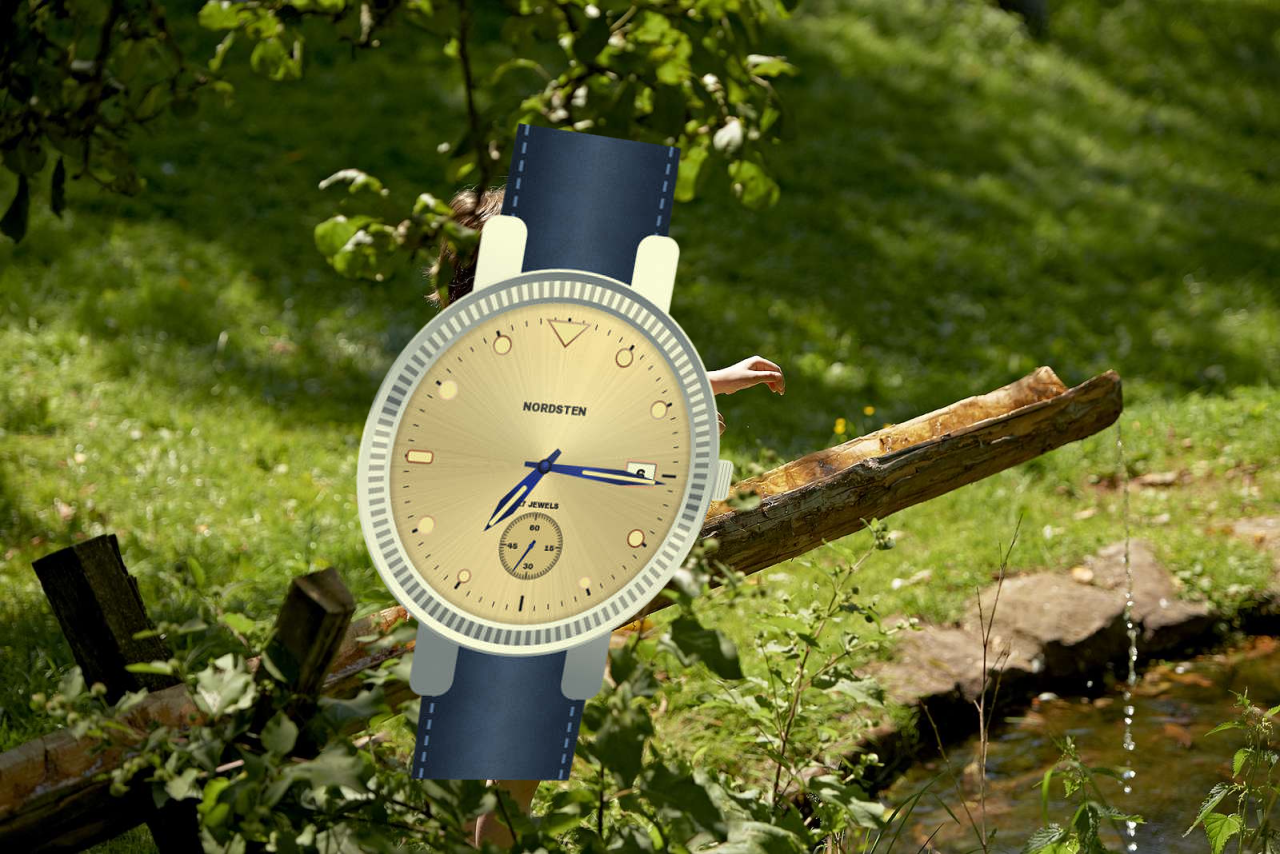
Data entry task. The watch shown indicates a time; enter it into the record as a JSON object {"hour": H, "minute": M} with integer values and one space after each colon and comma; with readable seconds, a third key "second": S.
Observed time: {"hour": 7, "minute": 15, "second": 35}
